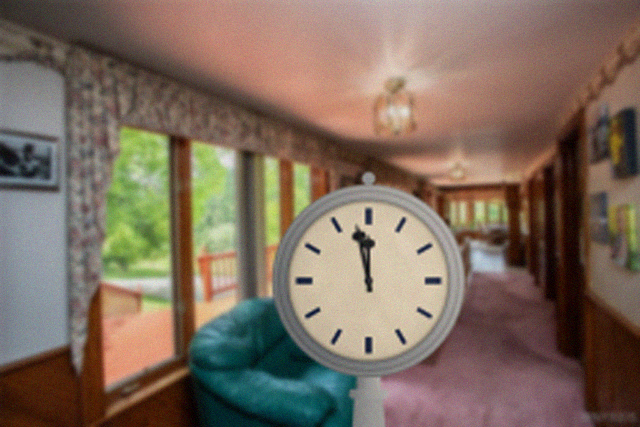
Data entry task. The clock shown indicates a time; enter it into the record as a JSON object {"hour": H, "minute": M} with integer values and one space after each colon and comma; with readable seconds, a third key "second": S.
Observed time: {"hour": 11, "minute": 58}
